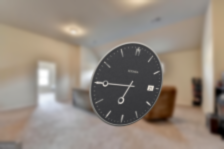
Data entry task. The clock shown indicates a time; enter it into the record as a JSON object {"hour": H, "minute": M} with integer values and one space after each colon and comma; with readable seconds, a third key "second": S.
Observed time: {"hour": 6, "minute": 45}
